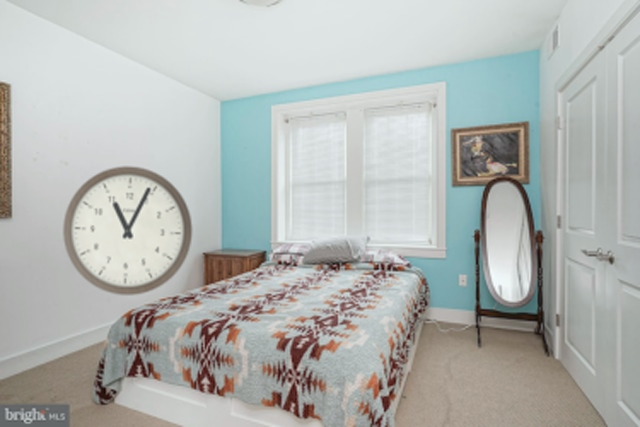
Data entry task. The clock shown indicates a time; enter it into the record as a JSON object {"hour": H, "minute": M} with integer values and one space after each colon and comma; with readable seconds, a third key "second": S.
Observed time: {"hour": 11, "minute": 4}
